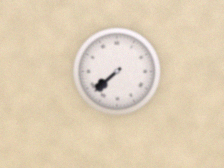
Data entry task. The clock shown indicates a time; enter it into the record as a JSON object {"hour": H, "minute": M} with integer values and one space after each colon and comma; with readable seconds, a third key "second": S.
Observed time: {"hour": 7, "minute": 38}
